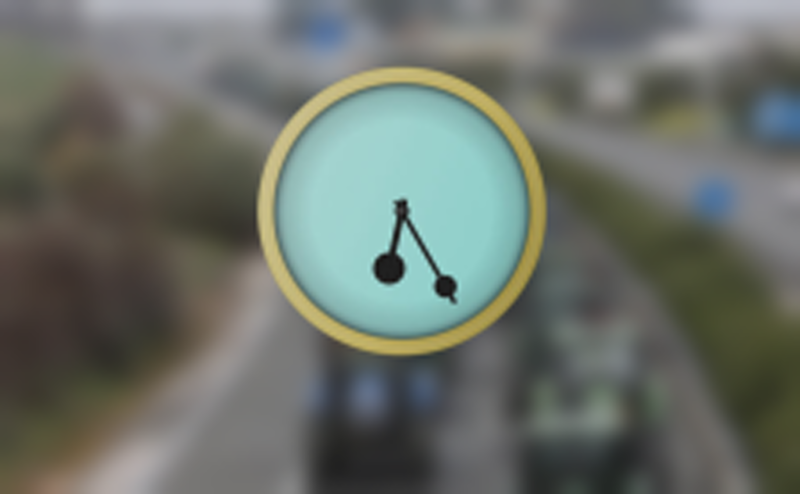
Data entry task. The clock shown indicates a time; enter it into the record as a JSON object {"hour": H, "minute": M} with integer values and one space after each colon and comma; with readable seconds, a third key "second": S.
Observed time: {"hour": 6, "minute": 25}
